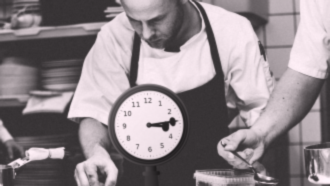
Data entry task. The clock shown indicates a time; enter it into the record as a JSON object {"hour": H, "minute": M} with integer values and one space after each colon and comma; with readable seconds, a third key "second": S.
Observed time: {"hour": 3, "minute": 14}
